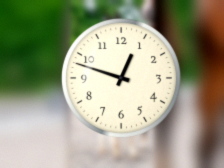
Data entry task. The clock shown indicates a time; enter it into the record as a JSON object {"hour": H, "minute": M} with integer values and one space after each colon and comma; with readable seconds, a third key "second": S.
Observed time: {"hour": 12, "minute": 48}
